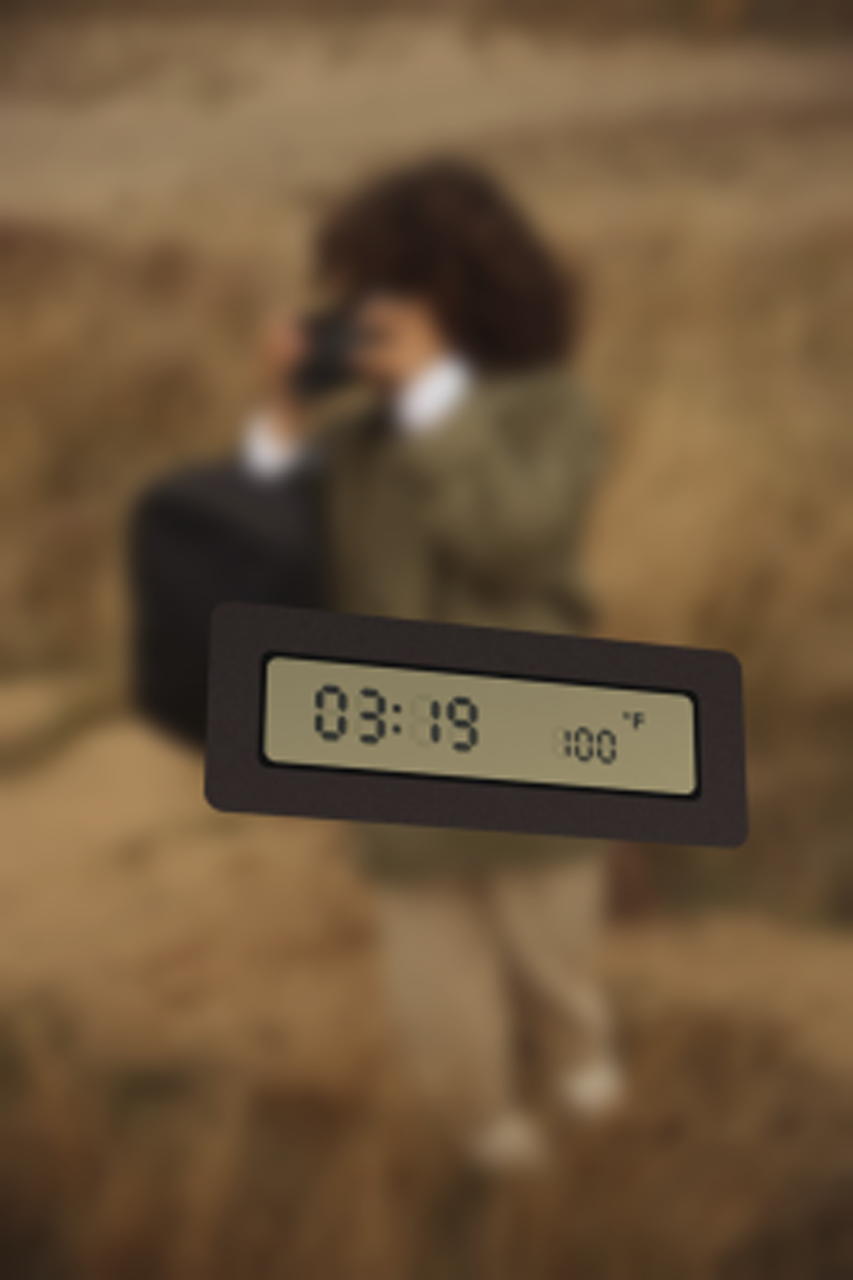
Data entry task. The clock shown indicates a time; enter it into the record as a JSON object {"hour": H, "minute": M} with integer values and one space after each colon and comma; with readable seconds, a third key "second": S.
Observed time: {"hour": 3, "minute": 19}
